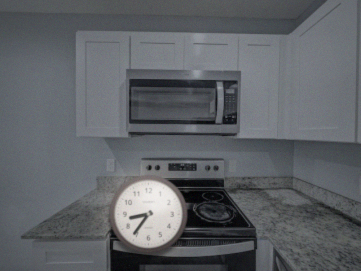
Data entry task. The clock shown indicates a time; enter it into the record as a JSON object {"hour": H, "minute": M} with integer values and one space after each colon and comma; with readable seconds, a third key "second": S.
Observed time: {"hour": 8, "minute": 36}
